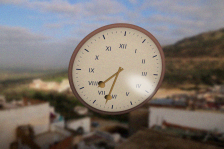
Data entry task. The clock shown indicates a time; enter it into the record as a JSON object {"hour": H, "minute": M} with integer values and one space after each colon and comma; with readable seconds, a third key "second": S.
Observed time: {"hour": 7, "minute": 32}
